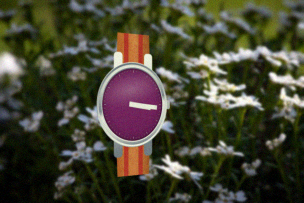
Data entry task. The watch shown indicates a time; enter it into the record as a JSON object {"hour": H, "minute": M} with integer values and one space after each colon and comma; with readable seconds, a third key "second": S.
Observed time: {"hour": 3, "minute": 16}
